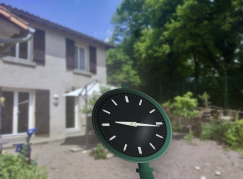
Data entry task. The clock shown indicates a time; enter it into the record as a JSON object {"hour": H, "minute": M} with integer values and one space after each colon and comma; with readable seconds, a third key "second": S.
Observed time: {"hour": 9, "minute": 16}
